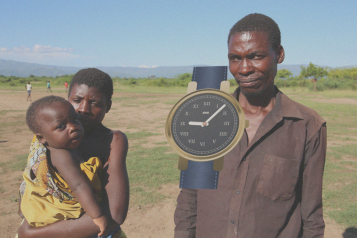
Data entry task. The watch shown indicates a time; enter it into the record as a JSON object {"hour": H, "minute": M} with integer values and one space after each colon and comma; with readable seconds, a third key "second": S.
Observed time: {"hour": 9, "minute": 7}
